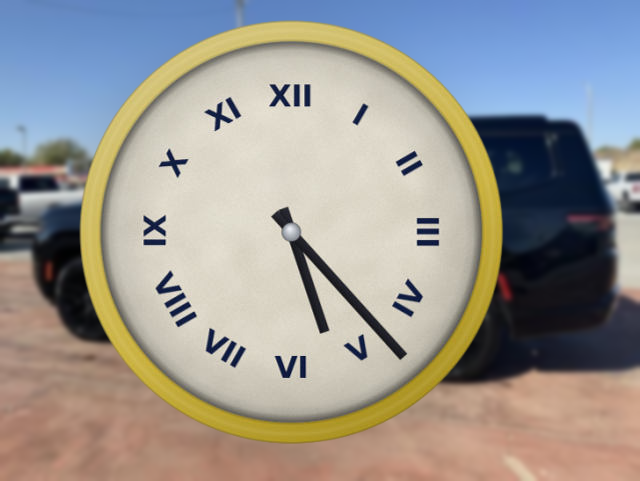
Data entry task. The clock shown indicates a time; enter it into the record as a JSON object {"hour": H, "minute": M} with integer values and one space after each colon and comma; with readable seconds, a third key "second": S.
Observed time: {"hour": 5, "minute": 23}
